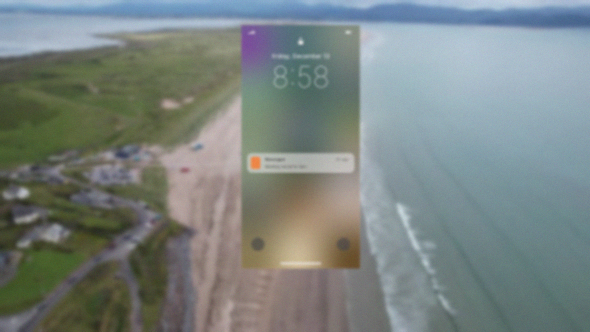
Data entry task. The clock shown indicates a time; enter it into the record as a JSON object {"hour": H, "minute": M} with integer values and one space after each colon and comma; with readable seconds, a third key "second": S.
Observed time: {"hour": 8, "minute": 58}
